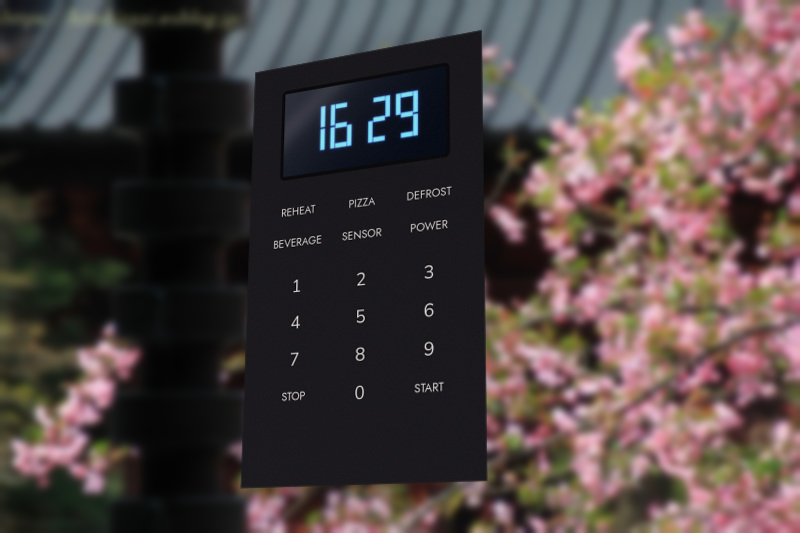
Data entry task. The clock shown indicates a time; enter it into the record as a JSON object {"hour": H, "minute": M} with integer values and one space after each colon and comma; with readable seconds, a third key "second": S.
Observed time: {"hour": 16, "minute": 29}
